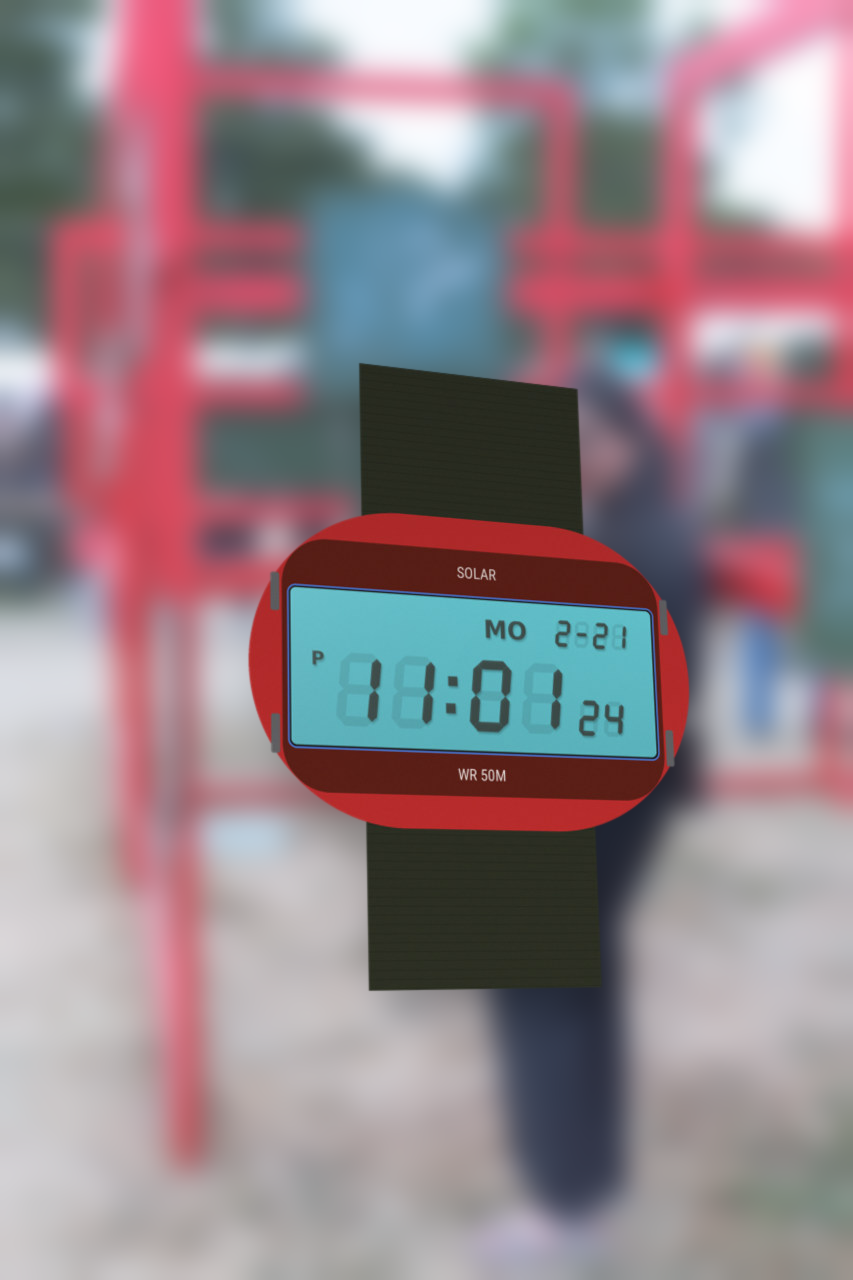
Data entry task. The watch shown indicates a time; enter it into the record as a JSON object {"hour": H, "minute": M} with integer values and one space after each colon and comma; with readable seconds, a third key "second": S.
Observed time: {"hour": 11, "minute": 1, "second": 24}
